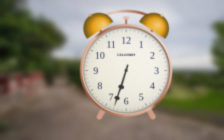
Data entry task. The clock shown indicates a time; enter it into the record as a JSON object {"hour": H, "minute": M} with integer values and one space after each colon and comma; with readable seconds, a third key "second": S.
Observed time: {"hour": 6, "minute": 33}
